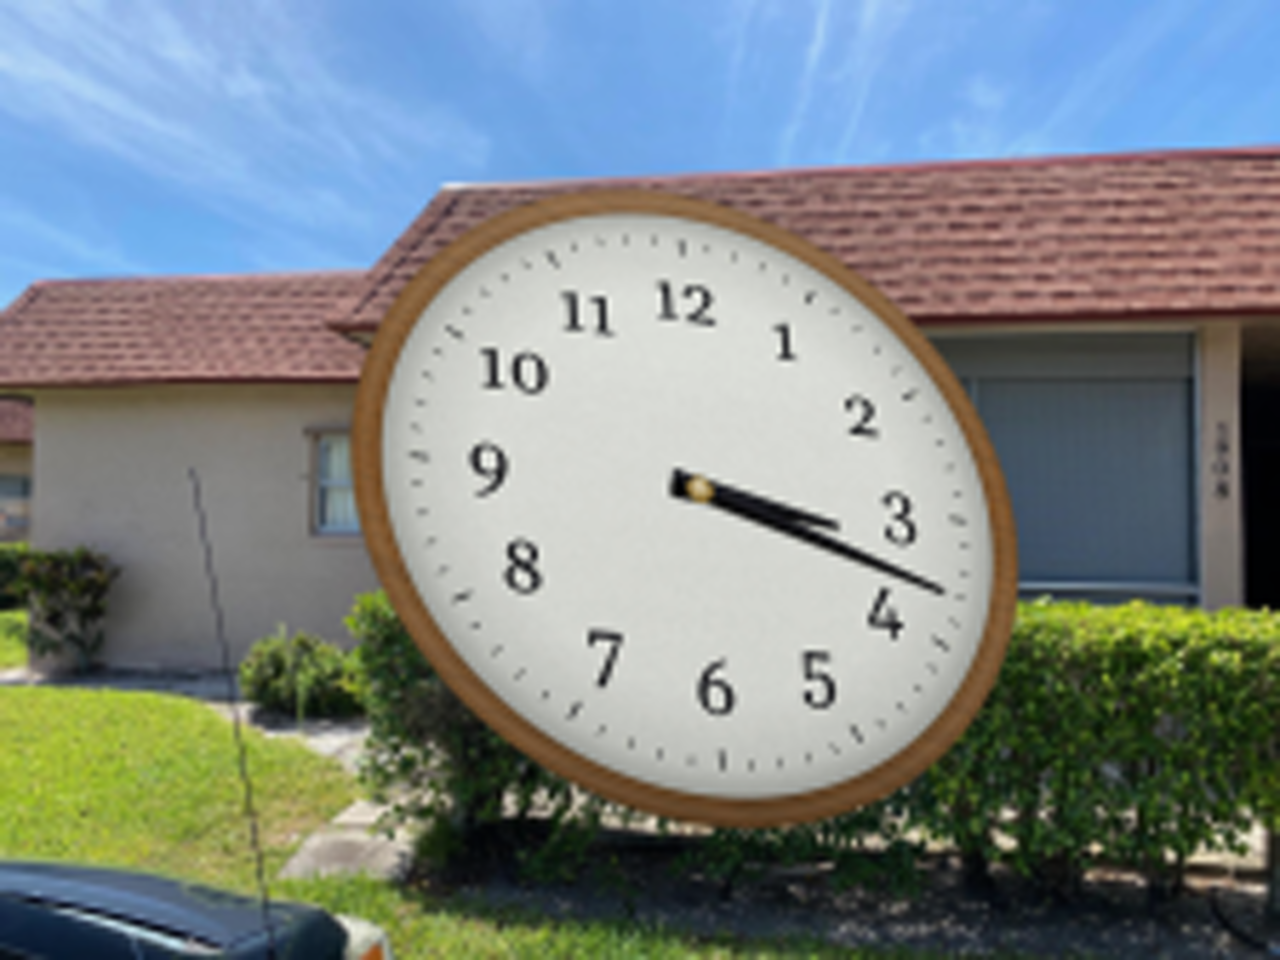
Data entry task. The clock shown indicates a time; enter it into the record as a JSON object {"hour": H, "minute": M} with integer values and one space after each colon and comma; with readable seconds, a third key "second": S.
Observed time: {"hour": 3, "minute": 18}
